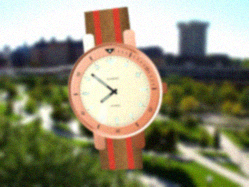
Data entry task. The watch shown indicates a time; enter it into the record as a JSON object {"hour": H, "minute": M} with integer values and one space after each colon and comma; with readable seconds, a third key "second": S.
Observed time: {"hour": 7, "minute": 52}
